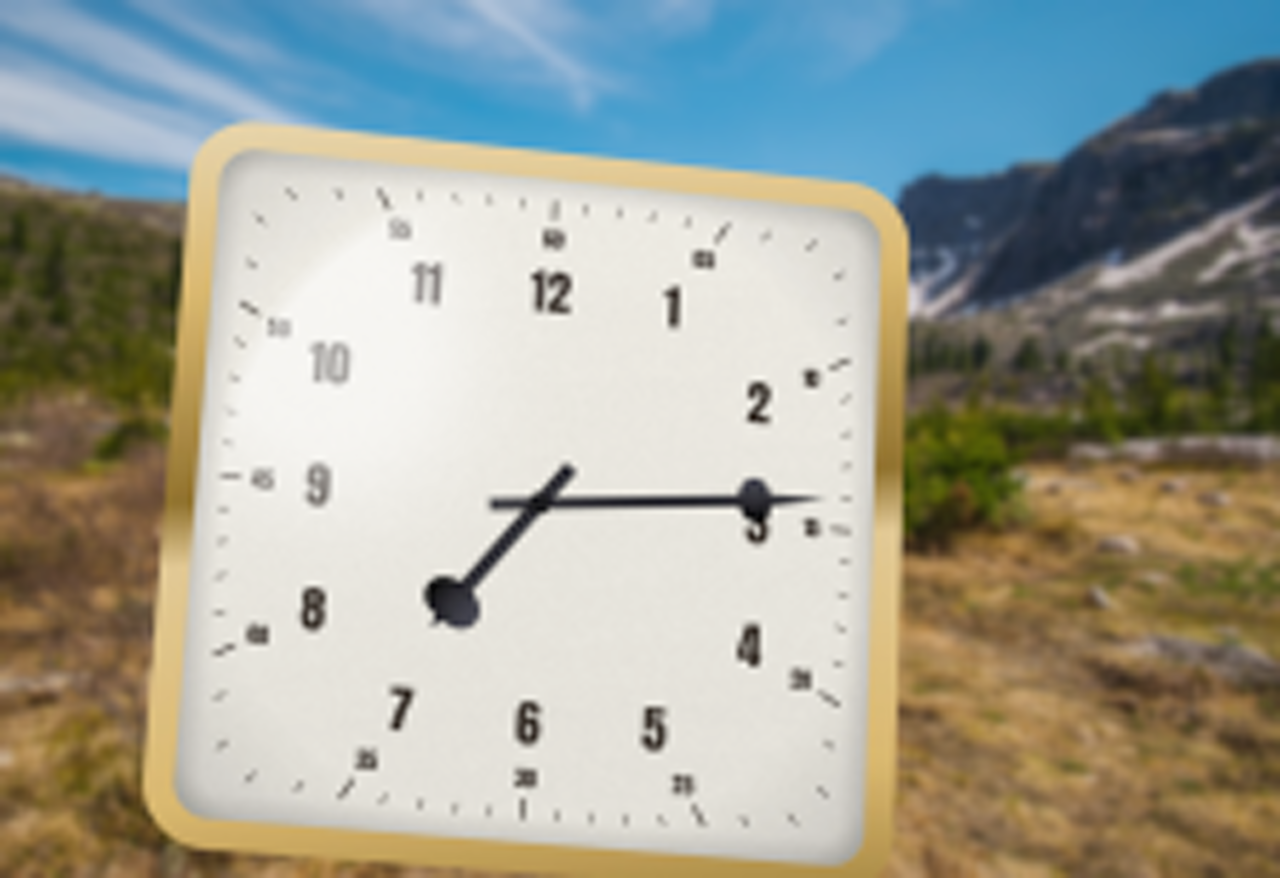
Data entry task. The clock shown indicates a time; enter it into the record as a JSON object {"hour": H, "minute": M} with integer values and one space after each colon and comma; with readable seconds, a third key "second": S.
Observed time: {"hour": 7, "minute": 14}
